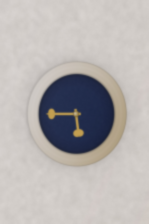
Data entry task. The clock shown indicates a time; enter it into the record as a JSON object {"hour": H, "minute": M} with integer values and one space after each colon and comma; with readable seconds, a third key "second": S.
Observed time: {"hour": 5, "minute": 45}
